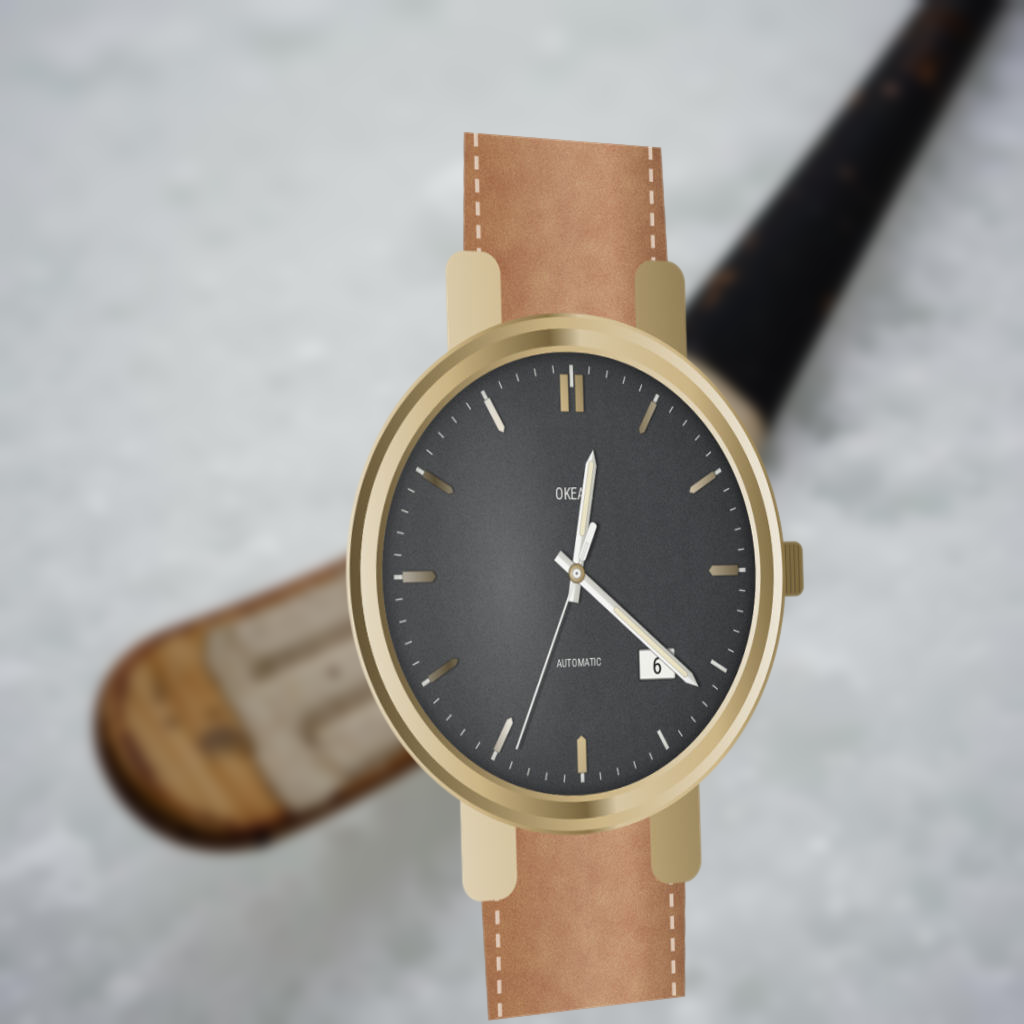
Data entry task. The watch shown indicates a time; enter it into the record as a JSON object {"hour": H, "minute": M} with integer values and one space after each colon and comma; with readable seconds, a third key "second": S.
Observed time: {"hour": 12, "minute": 21, "second": 34}
